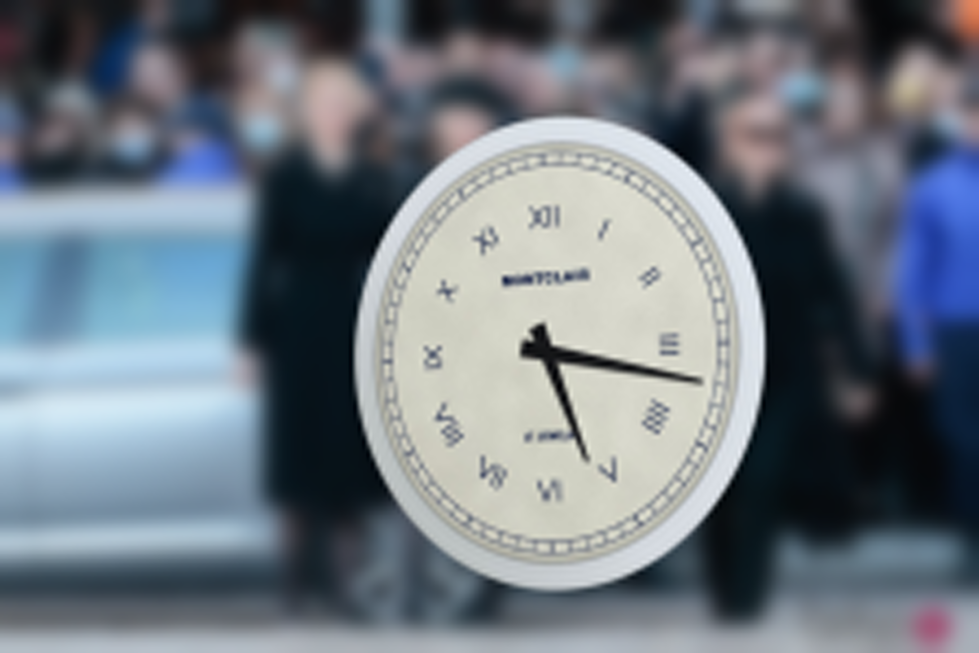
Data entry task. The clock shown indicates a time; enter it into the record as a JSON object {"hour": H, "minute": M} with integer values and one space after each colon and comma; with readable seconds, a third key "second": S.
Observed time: {"hour": 5, "minute": 17}
